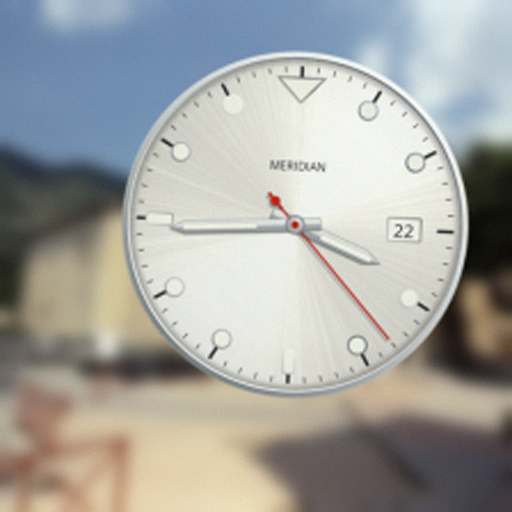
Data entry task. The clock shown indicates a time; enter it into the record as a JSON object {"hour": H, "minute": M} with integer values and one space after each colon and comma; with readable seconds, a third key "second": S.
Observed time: {"hour": 3, "minute": 44, "second": 23}
